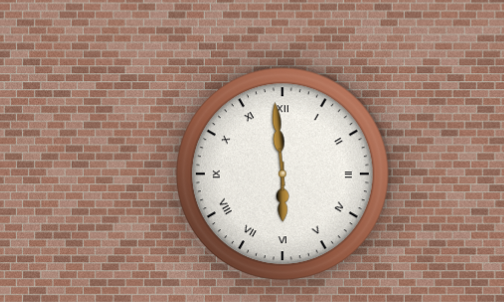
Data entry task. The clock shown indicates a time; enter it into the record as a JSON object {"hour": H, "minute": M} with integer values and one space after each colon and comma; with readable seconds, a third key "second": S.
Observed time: {"hour": 5, "minute": 59}
